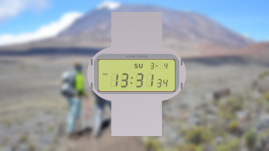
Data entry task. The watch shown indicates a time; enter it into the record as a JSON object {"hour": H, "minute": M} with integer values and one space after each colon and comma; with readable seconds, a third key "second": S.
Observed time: {"hour": 13, "minute": 31, "second": 34}
